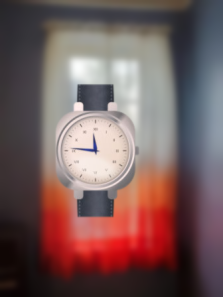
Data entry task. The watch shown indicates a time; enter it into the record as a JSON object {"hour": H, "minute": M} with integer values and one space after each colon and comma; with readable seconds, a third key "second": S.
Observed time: {"hour": 11, "minute": 46}
